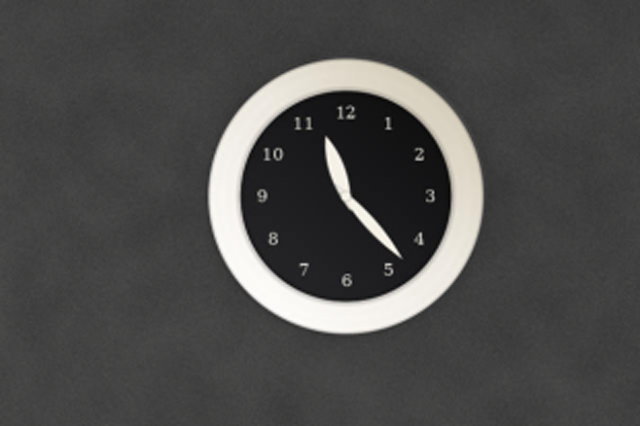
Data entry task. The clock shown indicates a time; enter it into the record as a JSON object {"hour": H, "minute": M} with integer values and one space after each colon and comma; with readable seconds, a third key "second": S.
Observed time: {"hour": 11, "minute": 23}
